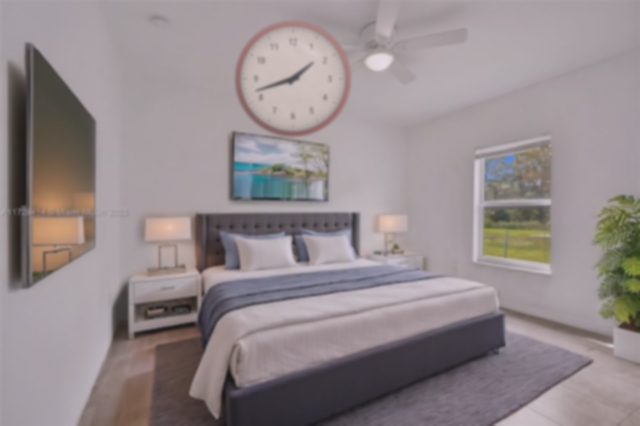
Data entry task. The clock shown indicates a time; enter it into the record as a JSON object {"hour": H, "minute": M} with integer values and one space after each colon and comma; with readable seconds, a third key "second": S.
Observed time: {"hour": 1, "minute": 42}
